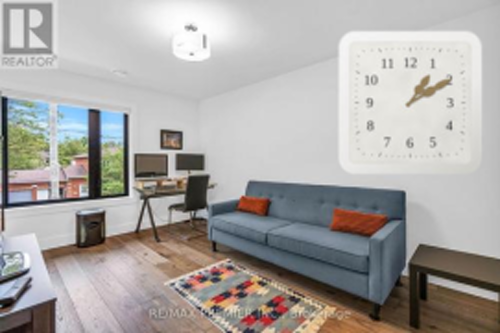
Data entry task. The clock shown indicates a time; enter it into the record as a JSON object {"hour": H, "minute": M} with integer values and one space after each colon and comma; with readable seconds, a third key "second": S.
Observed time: {"hour": 1, "minute": 10}
